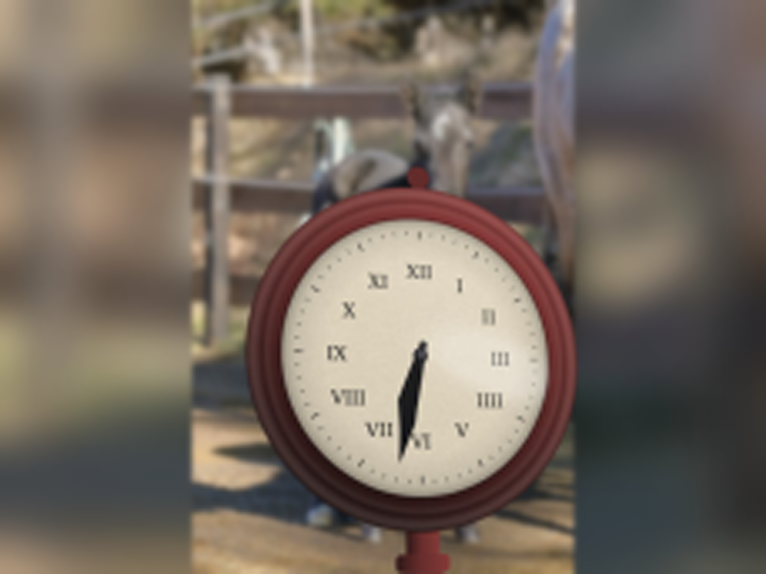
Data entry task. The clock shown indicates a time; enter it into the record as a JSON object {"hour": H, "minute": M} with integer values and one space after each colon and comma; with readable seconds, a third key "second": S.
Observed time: {"hour": 6, "minute": 32}
